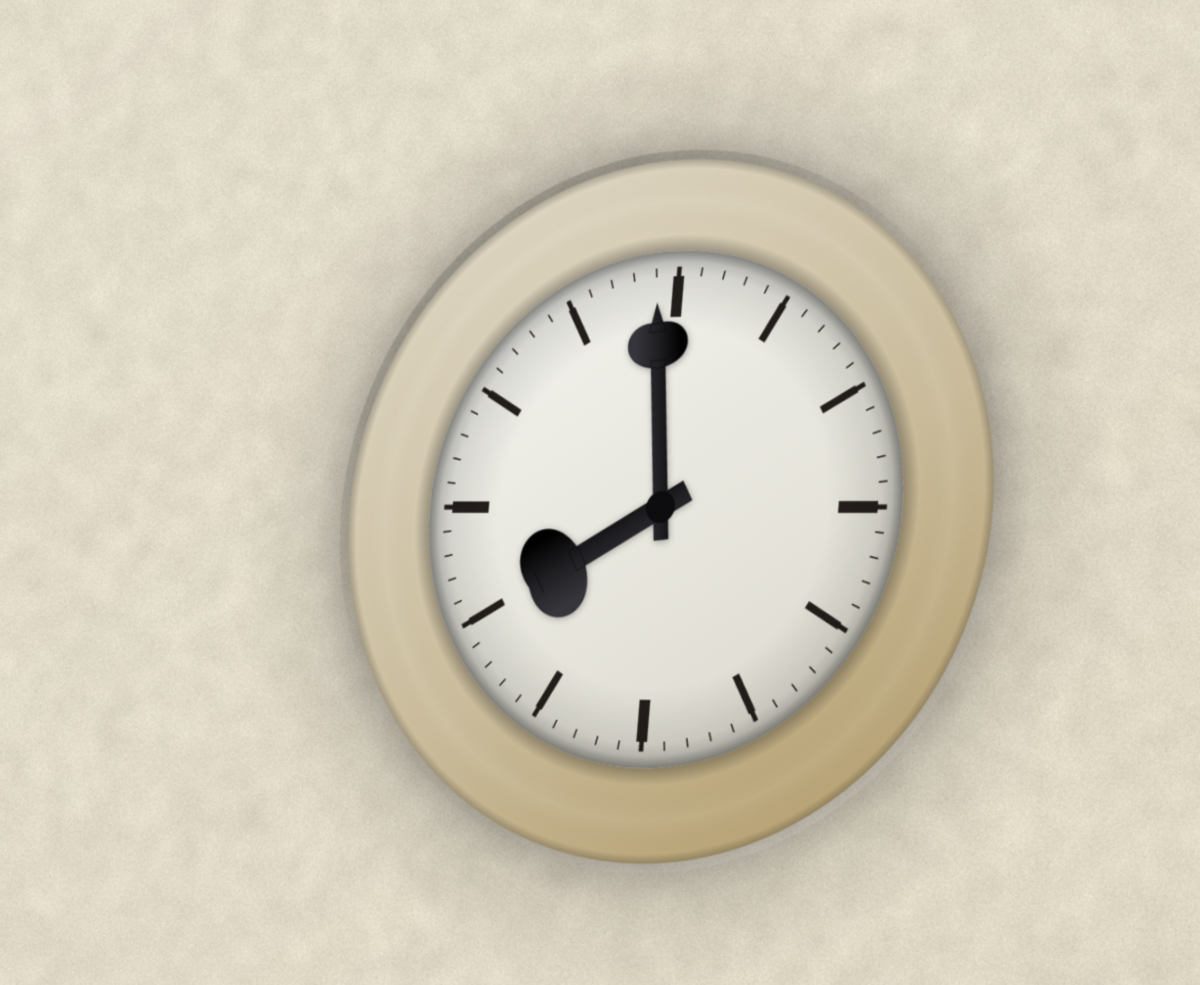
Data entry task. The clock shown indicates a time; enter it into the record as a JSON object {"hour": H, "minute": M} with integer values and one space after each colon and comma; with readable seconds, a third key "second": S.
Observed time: {"hour": 7, "minute": 59}
